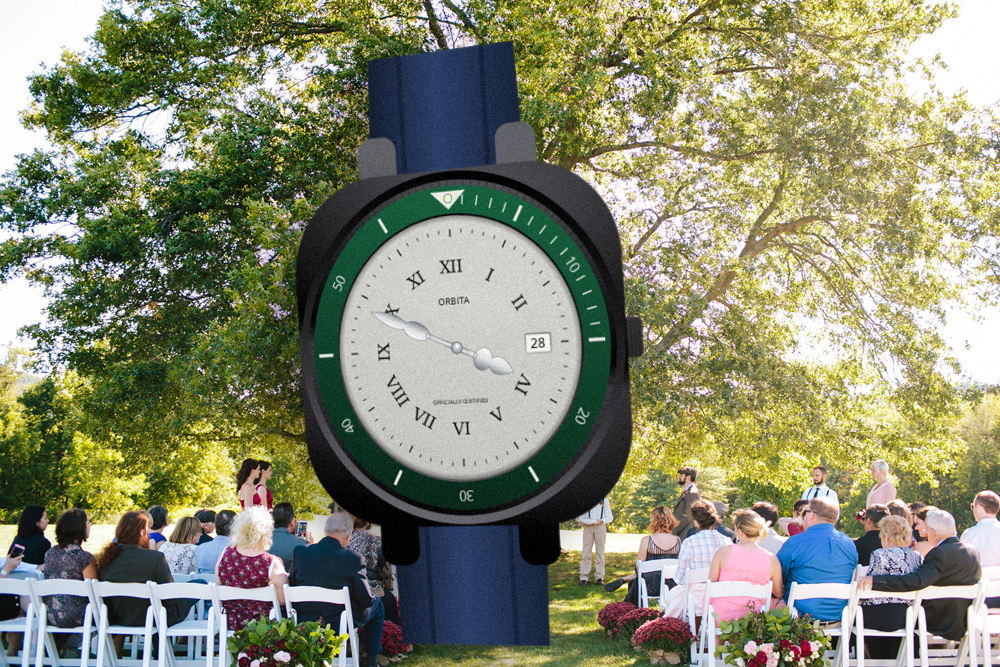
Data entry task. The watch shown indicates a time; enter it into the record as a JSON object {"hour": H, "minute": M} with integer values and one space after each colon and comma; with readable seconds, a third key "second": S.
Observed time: {"hour": 3, "minute": 49}
